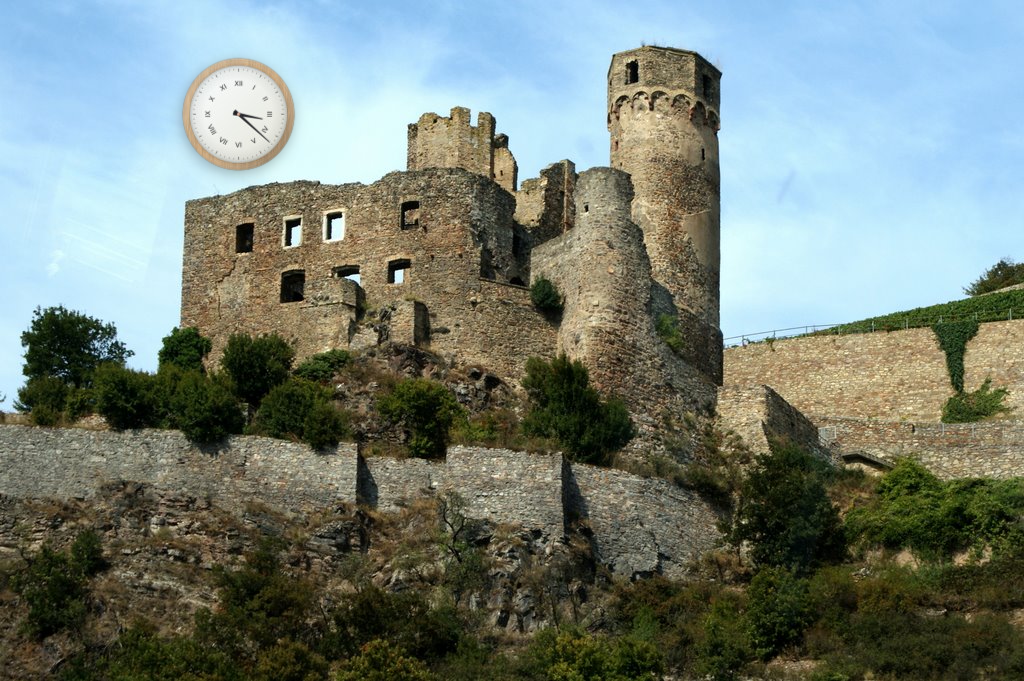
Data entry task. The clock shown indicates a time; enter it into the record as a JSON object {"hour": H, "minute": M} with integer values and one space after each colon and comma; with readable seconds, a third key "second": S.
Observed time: {"hour": 3, "minute": 22}
